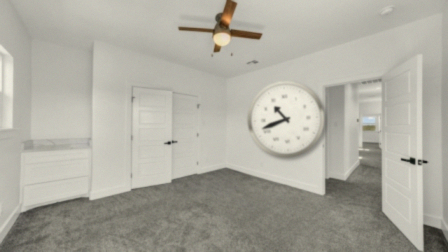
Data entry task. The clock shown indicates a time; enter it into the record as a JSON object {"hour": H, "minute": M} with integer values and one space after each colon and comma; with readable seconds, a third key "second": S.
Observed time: {"hour": 10, "minute": 42}
